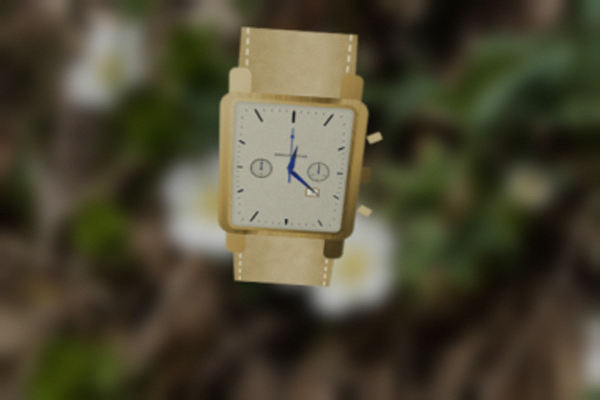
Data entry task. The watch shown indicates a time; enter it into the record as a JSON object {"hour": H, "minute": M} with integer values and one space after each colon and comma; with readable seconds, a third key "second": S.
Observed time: {"hour": 12, "minute": 22}
